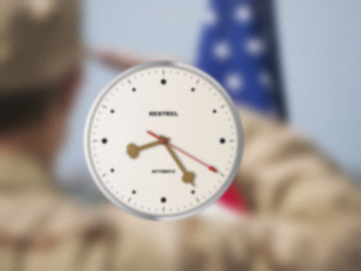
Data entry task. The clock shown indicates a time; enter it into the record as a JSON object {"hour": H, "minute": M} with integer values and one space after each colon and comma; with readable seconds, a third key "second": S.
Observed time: {"hour": 8, "minute": 24, "second": 20}
